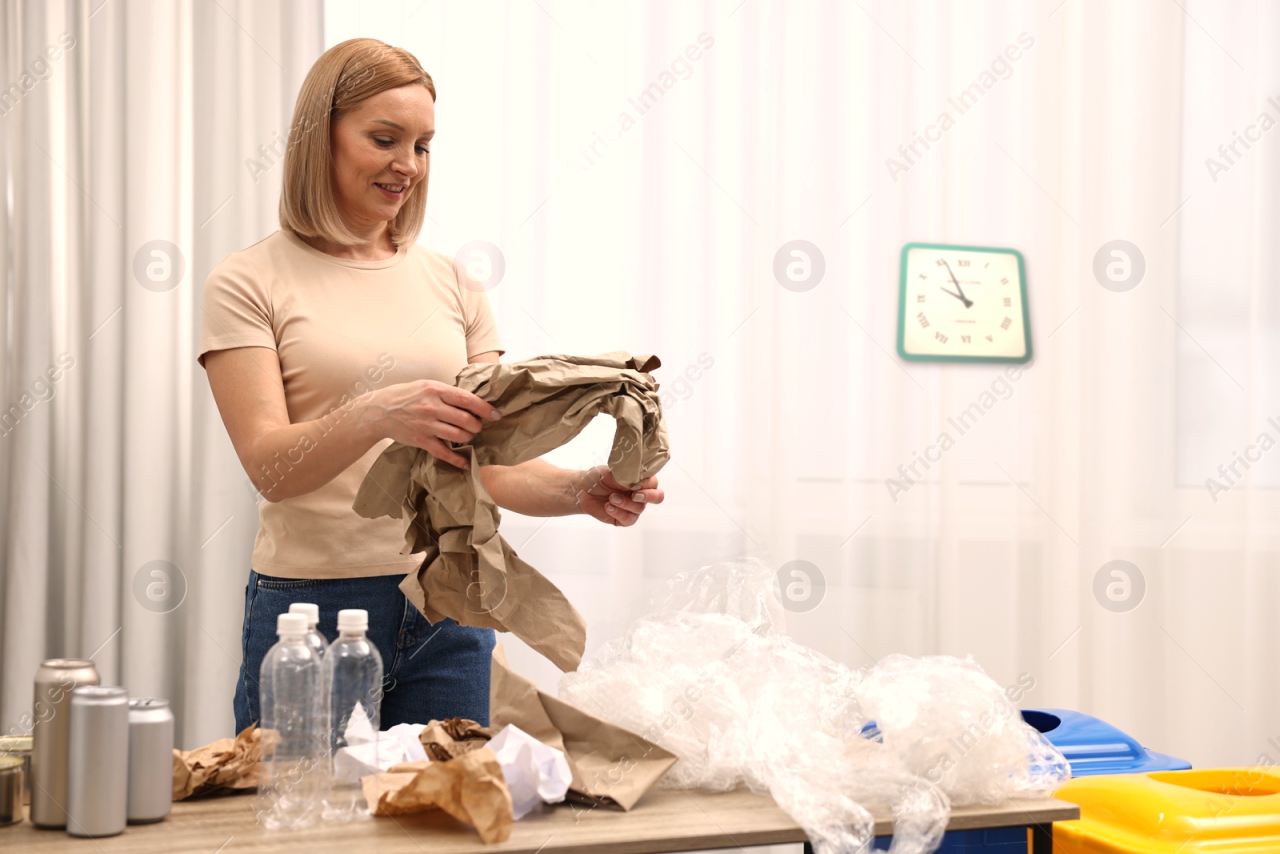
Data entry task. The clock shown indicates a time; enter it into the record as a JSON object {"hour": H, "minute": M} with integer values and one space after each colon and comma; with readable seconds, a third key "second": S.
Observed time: {"hour": 9, "minute": 56}
